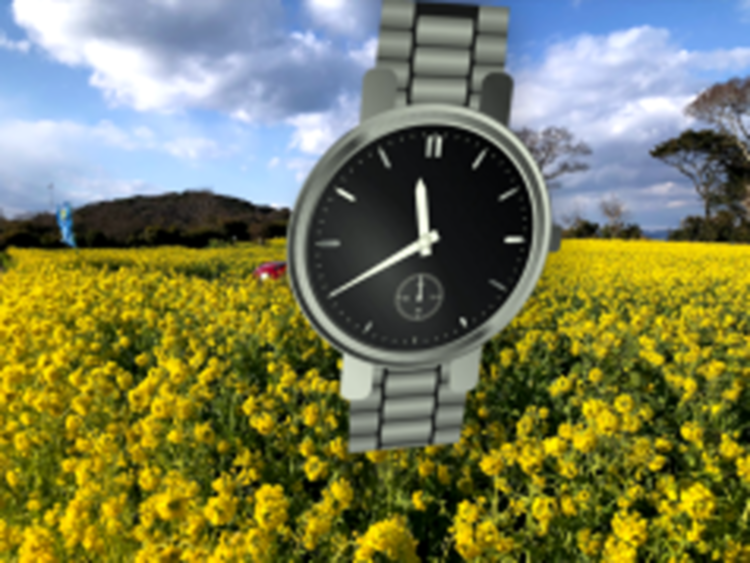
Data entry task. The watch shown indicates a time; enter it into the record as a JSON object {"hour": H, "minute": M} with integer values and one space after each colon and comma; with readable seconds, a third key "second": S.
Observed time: {"hour": 11, "minute": 40}
